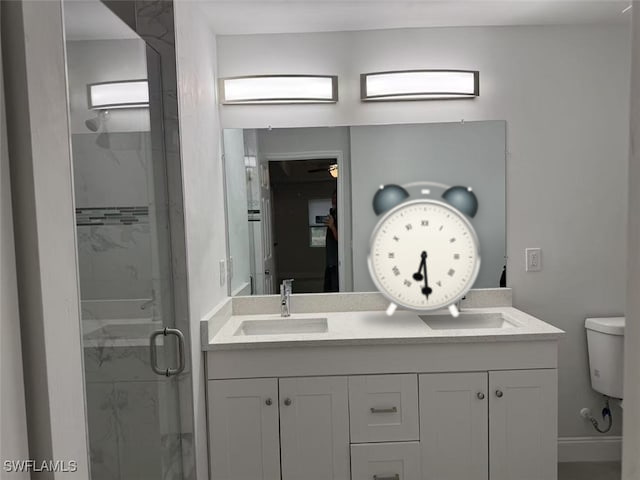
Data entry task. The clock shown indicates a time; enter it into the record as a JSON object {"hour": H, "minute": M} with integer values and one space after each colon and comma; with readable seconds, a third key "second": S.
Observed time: {"hour": 6, "minute": 29}
